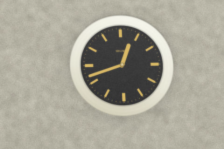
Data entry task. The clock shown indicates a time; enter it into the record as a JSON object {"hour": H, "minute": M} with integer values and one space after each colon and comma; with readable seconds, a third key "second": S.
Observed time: {"hour": 12, "minute": 42}
